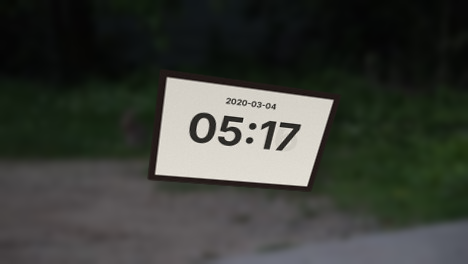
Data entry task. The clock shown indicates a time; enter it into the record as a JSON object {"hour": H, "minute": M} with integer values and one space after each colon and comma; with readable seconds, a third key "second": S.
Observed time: {"hour": 5, "minute": 17}
